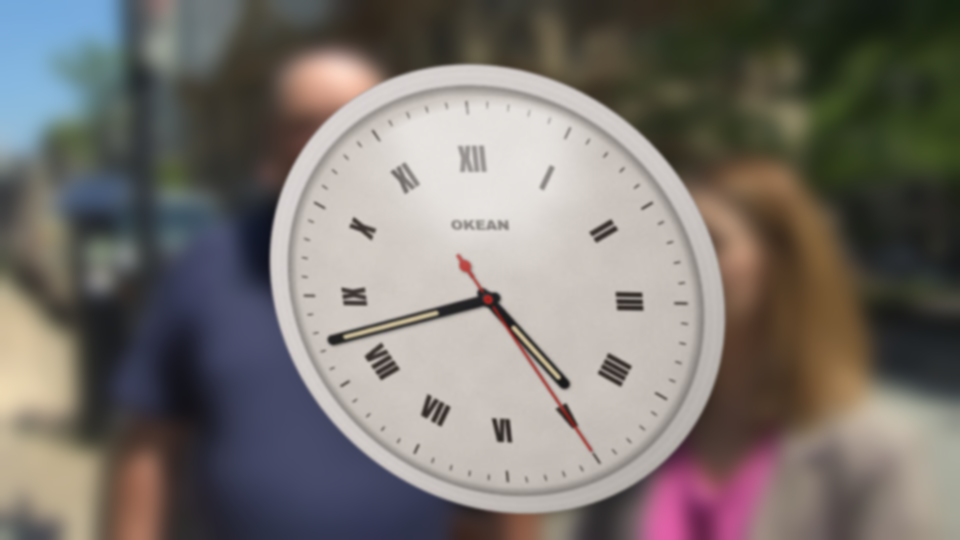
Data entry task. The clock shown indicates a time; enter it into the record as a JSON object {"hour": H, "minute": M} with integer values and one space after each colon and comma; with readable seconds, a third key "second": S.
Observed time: {"hour": 4, "minute": 42, "second": 25}
